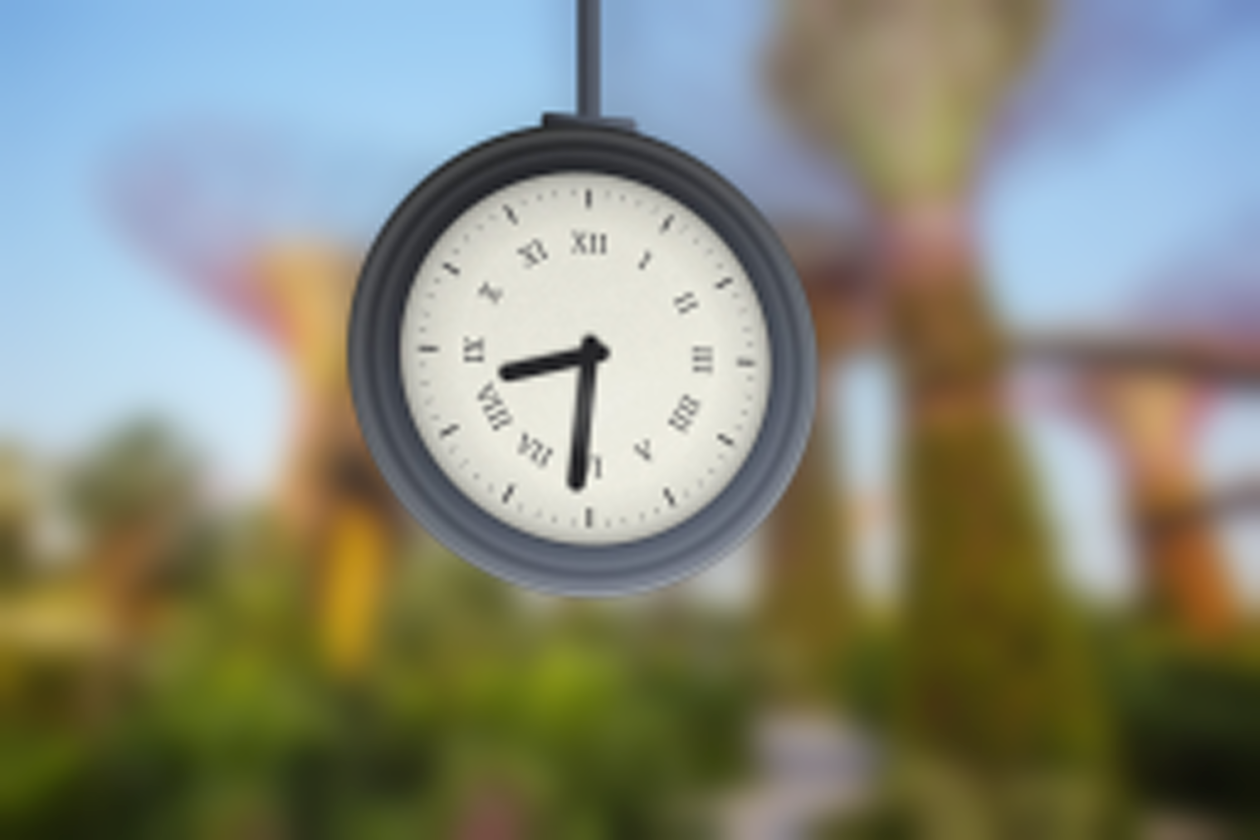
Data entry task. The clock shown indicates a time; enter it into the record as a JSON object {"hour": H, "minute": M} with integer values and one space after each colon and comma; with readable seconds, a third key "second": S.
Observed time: {"hour": 8, "minute": 31}
